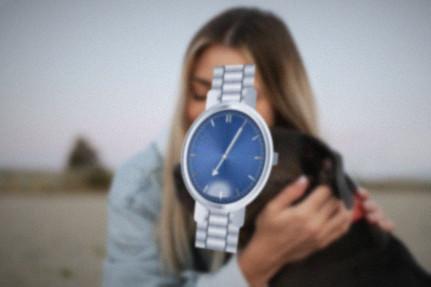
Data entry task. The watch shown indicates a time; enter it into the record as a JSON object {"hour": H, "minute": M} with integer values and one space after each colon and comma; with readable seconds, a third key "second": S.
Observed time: {"hour": 7, "minute": 5}
